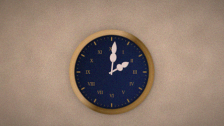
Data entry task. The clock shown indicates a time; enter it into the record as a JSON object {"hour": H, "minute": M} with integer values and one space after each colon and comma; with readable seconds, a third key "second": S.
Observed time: {"hour": 2, "minute": 1}
